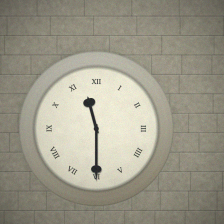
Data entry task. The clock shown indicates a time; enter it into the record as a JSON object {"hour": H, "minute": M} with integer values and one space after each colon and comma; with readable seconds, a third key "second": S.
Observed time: {"hour": 11, "minute": 30}
